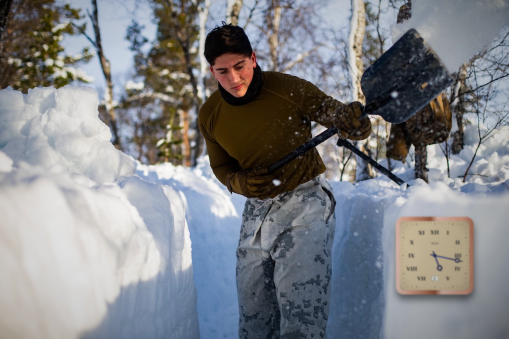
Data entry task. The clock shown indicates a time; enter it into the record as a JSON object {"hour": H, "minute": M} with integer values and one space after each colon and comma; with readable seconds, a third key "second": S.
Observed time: {"hour": 5, "minute": 17}
